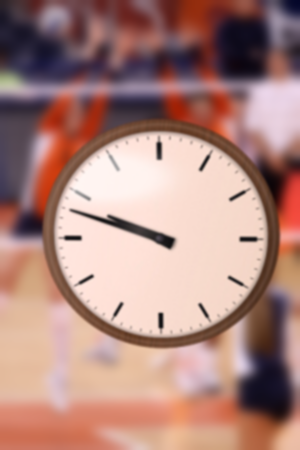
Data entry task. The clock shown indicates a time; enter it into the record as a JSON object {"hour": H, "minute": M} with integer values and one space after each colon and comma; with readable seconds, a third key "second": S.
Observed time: {"hour": 9, "minute": 48}
